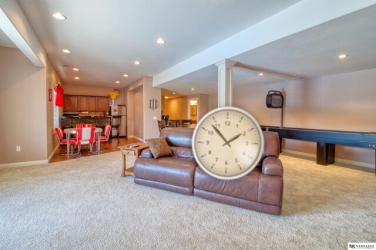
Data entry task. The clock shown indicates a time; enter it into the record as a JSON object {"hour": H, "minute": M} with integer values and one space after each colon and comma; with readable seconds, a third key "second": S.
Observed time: {"hour": 1, "minute": 53}
